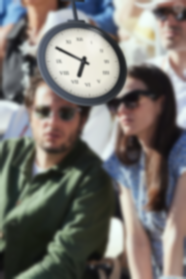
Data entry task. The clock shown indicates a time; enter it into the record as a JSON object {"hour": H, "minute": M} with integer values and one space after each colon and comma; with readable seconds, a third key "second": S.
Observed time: {"hour": 6, "minute": 50}
